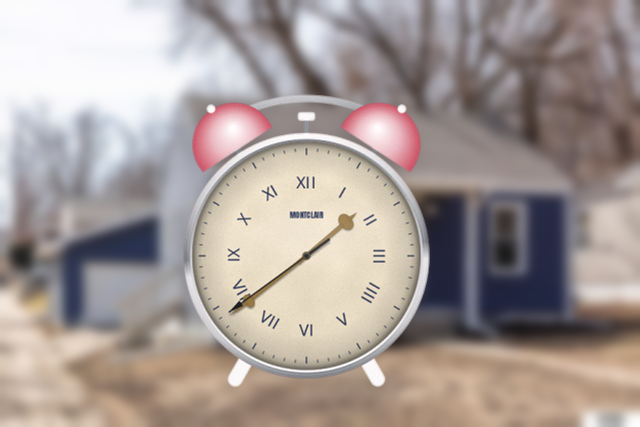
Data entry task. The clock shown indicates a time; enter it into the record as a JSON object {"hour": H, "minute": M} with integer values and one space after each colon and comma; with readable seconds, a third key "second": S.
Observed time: {"hour": 1, "minute": 38, "second": 39}
